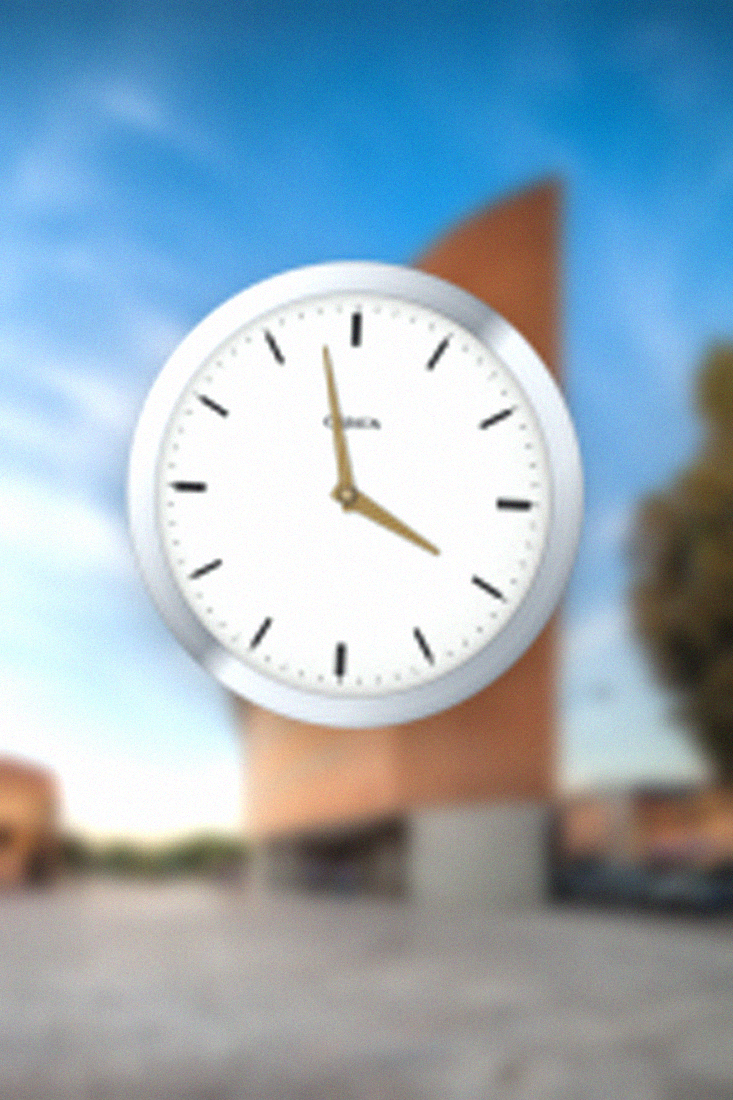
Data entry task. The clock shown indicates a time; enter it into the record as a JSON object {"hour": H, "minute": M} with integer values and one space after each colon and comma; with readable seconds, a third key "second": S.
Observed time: {"hour": 3, "minute": 58}
